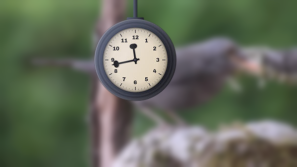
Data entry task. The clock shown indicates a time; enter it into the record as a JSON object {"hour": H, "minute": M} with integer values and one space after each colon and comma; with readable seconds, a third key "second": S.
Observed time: {"hour": 11, "minute": 43}
